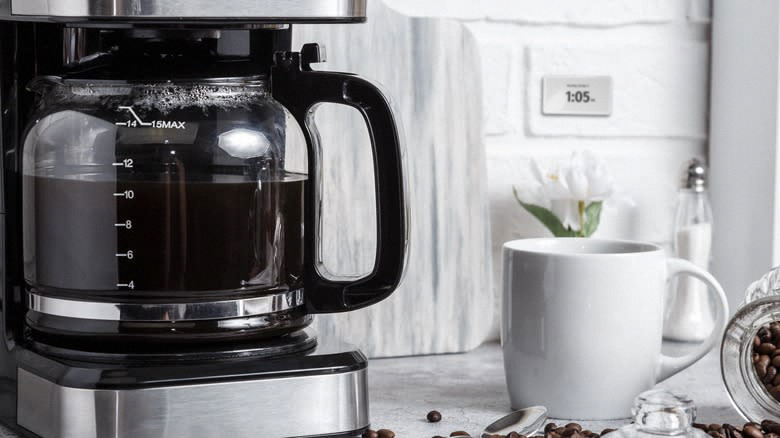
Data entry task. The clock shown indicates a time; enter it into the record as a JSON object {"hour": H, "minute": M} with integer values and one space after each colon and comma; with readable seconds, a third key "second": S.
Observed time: {"hour": 1, "minute": 5}
